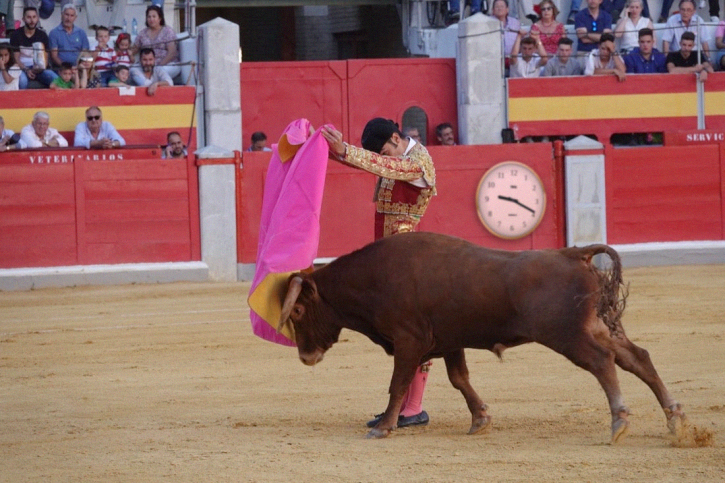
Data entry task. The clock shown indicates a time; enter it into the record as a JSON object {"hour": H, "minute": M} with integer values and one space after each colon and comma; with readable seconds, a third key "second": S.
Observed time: {"hour": 9, "minute": 19}
